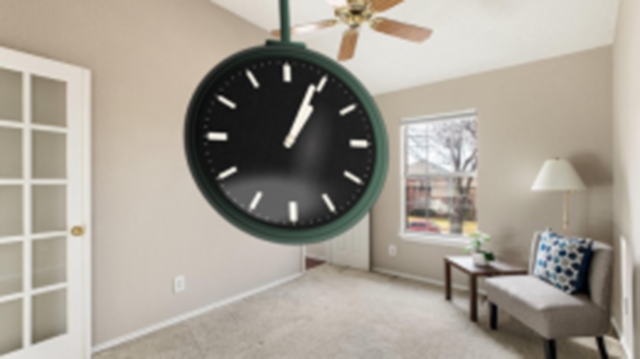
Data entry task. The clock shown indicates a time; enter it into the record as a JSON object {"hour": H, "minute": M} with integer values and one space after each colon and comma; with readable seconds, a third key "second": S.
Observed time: {"hour": 1, "minute": 4}
